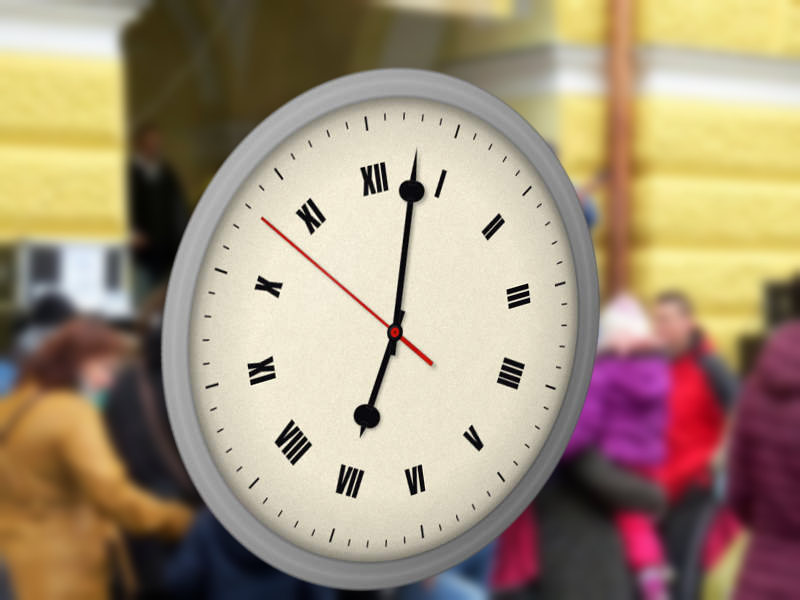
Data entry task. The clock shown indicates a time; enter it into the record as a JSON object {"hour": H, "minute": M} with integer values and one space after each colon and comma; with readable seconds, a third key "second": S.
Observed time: {"hour": 7, "minute": 2, "second": 53}
